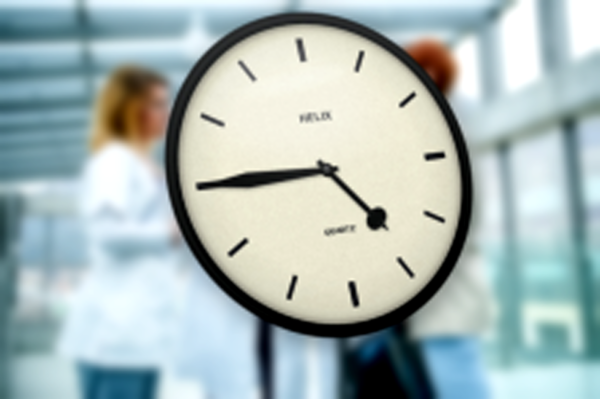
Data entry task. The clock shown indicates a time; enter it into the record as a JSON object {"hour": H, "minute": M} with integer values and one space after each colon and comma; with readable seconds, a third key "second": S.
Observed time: {"hour": 4, "minute": 45}
